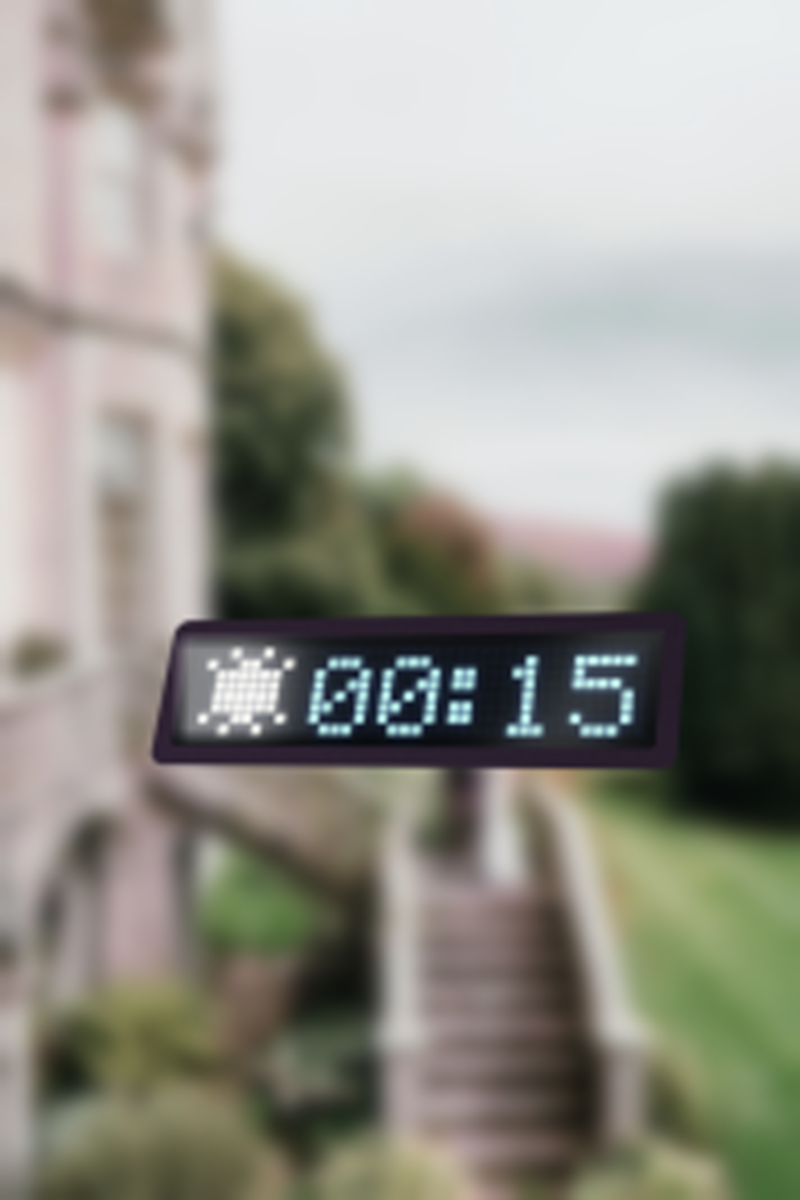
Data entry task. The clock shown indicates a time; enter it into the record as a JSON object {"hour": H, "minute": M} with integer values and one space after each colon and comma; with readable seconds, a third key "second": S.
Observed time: {"hour": 0, "minute": 15}
